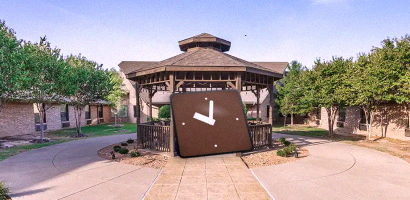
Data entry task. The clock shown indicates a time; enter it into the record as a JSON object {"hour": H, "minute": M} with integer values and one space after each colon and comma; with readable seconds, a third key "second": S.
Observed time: {"hour": 10, "minute": 2}
